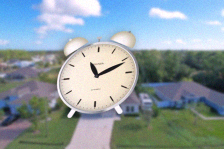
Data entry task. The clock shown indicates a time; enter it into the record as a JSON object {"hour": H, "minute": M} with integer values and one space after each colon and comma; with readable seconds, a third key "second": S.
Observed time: {"hour": 11, "minute": 11}
